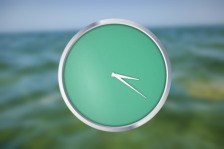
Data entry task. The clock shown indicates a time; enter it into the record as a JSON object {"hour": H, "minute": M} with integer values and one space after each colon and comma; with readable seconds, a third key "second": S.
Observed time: {"hour": 3, "minute": 21}
